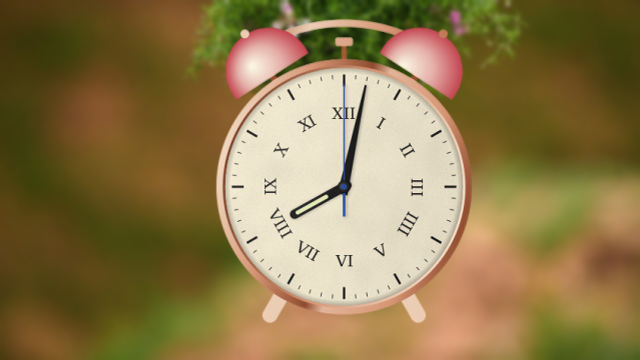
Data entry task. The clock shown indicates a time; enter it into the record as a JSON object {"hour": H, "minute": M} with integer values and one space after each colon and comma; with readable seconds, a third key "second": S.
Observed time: {"hour": 8, "minute": 2, "second": 0}
